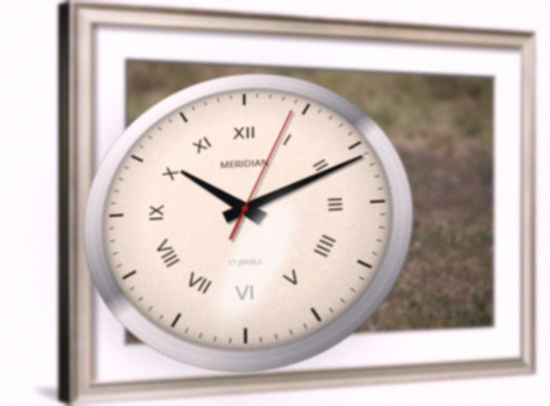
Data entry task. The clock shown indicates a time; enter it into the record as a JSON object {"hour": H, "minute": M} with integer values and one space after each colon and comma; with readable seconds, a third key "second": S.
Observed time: {"hour": 10, "minute": 11, "second": 4}
